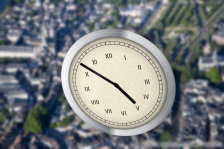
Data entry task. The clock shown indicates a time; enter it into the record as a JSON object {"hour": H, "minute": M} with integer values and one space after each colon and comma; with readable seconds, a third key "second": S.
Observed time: {"hour": 4, "minute": 52}
